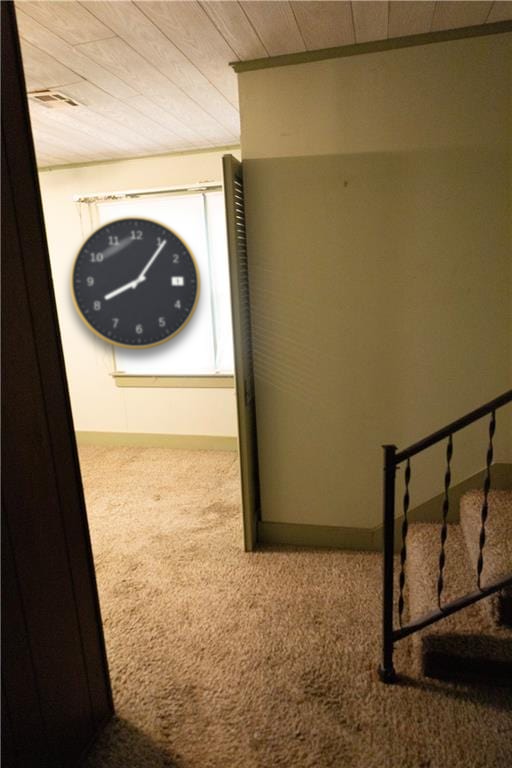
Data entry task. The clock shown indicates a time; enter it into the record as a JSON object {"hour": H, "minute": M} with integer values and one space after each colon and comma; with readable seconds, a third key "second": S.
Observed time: {"hour": 8, "minute": 6}
